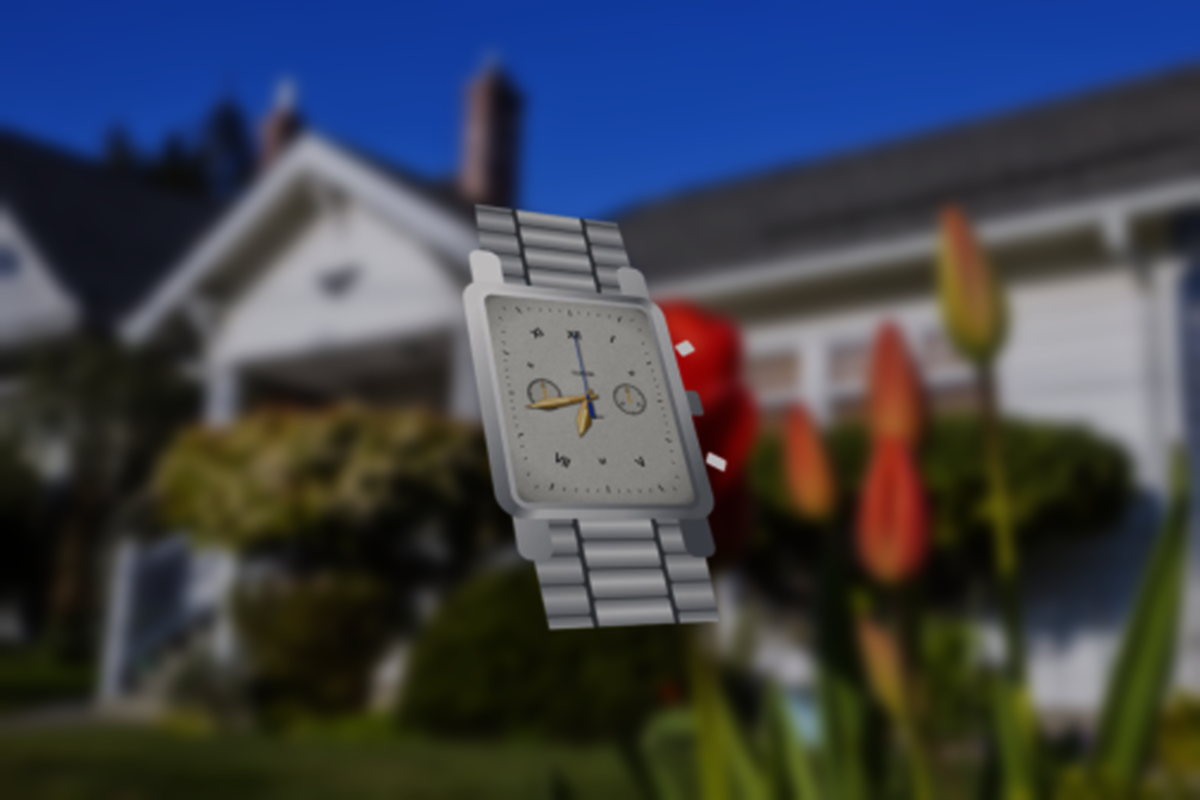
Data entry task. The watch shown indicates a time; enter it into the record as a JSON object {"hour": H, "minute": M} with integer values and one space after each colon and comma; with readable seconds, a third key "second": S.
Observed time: {"hour": 6, "minute": 43}
